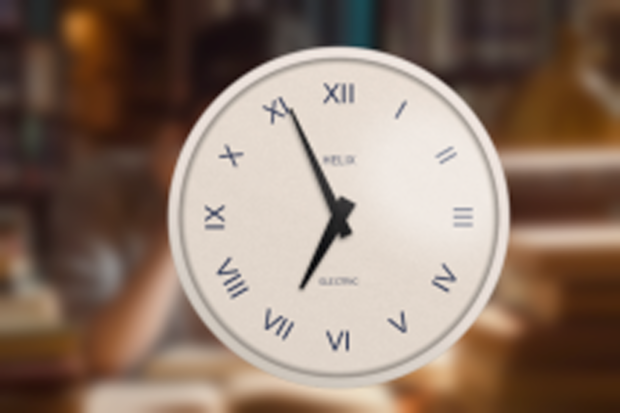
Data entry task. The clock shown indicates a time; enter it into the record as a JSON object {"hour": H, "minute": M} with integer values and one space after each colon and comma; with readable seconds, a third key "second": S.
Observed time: {"hour": 6, "minute": 56}
